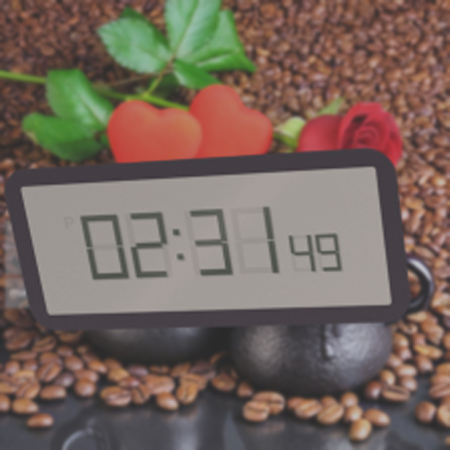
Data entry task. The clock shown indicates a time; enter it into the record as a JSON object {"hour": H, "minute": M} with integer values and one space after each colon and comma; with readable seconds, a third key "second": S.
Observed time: {"hour": 2, "minute": 31, "second": 49}
